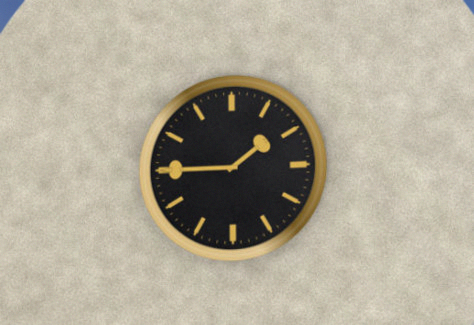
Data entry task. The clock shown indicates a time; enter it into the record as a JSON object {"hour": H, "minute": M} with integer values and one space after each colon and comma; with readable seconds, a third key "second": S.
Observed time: {"hour": 1, "minute": 45}
